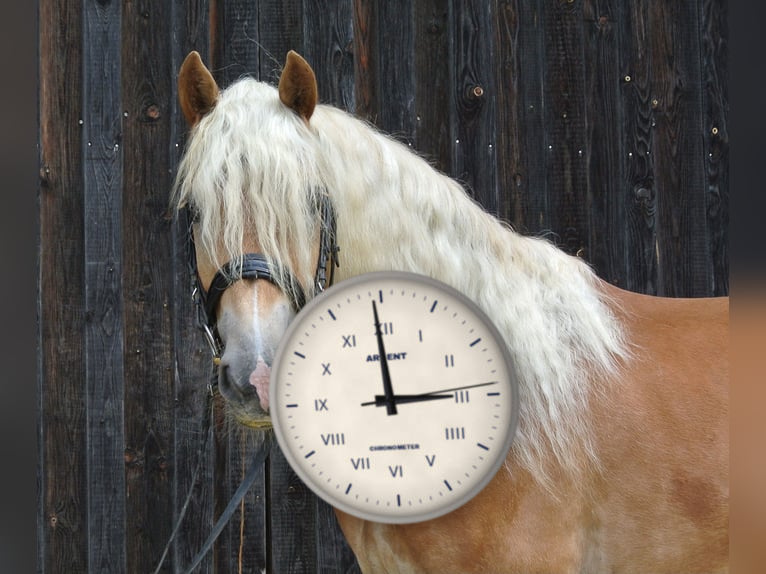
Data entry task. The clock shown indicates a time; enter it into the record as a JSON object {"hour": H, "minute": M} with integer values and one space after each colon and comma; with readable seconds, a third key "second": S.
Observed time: {"hour": 2, "minute": 59, "second": 14}
